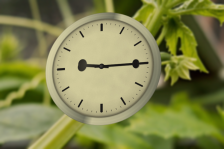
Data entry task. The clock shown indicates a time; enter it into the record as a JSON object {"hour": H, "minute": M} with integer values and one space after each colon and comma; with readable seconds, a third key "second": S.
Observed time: {"hour": 9, "minute": 15}
